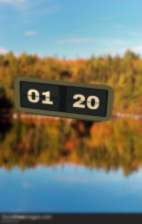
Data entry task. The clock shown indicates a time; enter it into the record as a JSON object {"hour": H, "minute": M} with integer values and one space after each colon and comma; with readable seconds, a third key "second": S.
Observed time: {"hour": 1, "minute": 20}
